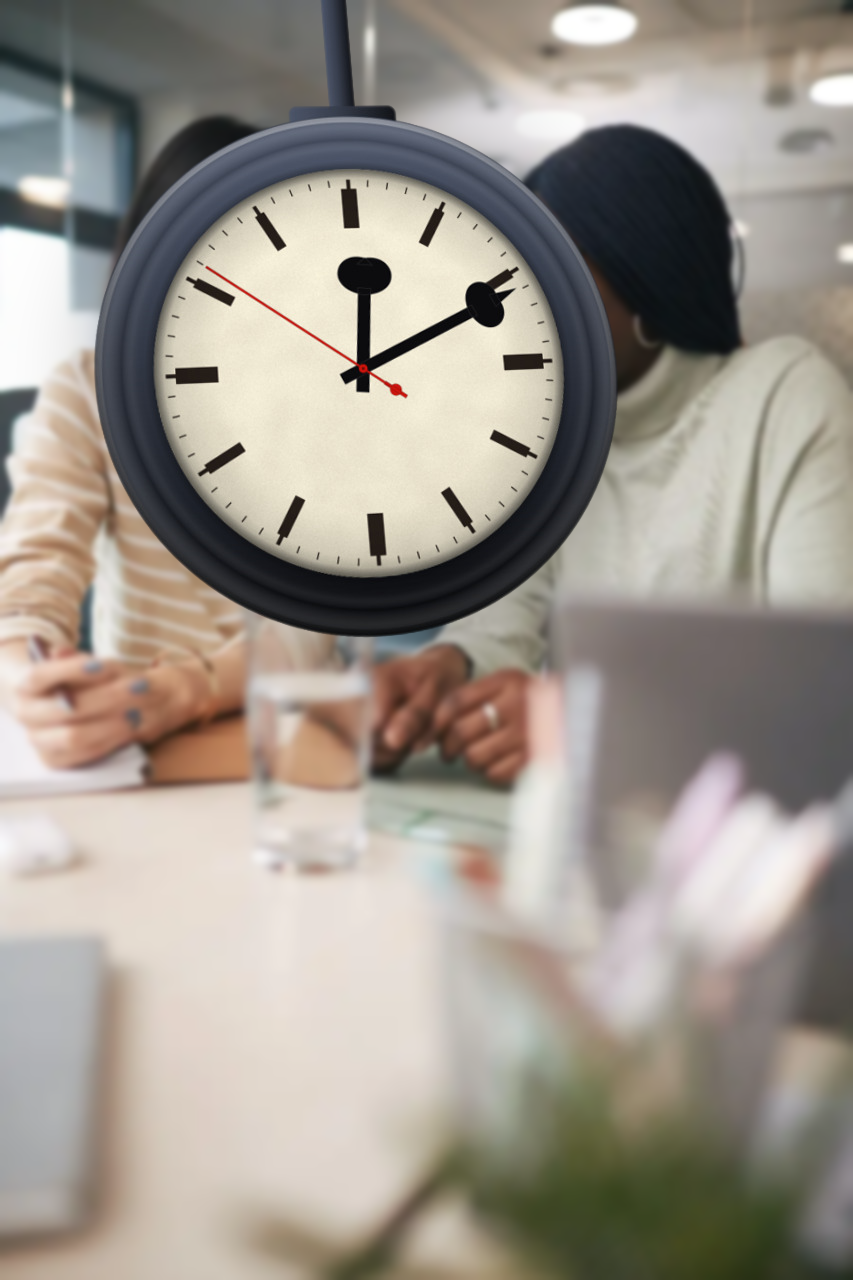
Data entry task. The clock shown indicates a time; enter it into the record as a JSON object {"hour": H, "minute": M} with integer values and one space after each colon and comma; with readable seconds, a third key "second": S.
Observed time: {"hour": 12, "minute": 10, "second": 51}
